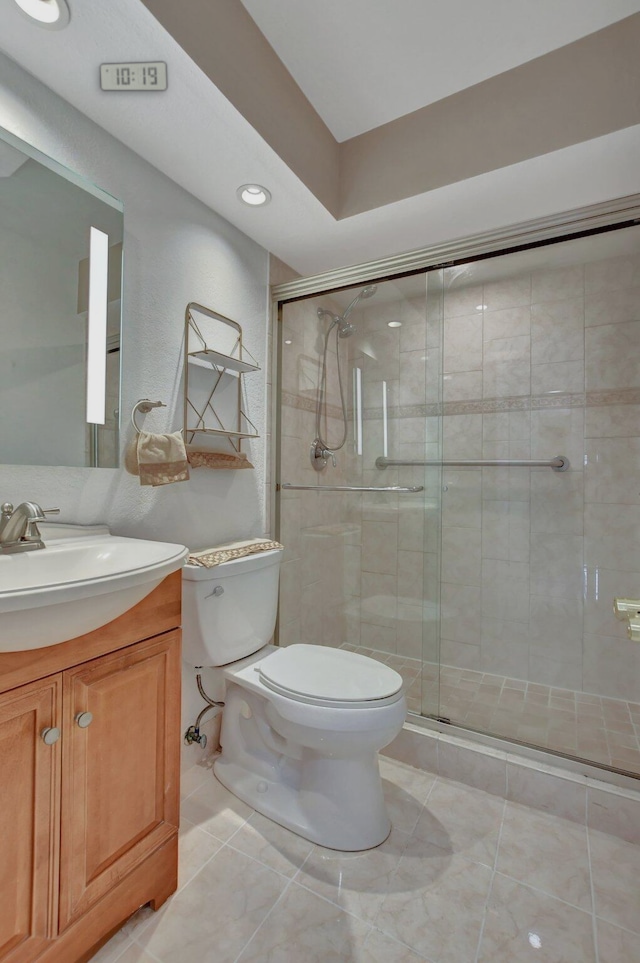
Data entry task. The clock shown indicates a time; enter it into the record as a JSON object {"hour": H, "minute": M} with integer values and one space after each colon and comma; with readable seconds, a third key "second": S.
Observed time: {"hour": 10, "minute": 19}
